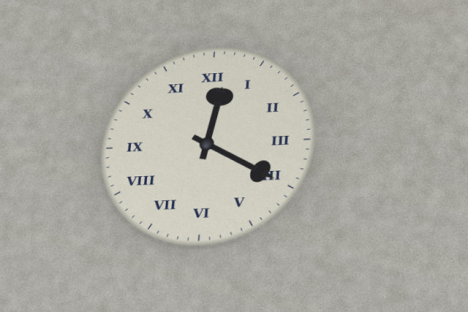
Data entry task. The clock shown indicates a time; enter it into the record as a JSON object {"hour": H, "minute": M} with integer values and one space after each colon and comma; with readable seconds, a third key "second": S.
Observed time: {"hour": 12, "minute": 20}
